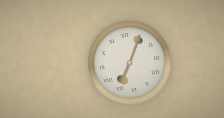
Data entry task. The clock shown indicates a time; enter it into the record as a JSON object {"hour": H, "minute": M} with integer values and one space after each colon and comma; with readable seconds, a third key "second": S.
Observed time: {"hour": 7, "minute": 5}
